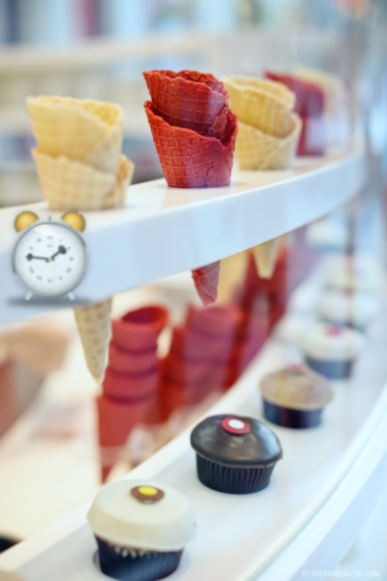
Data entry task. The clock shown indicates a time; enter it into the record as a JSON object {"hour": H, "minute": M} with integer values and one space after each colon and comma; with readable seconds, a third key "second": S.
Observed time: {"hour": 1, "minute": 46}
